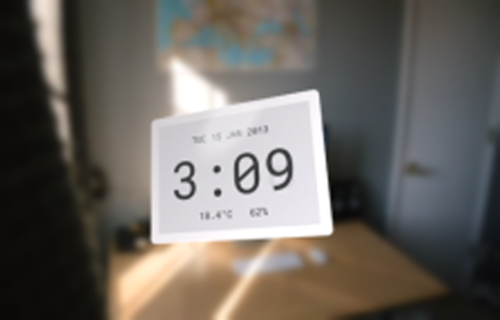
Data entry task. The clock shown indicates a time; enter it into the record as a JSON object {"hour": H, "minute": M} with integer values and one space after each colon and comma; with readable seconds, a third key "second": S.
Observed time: {"hour": 3, "minute": 9}
